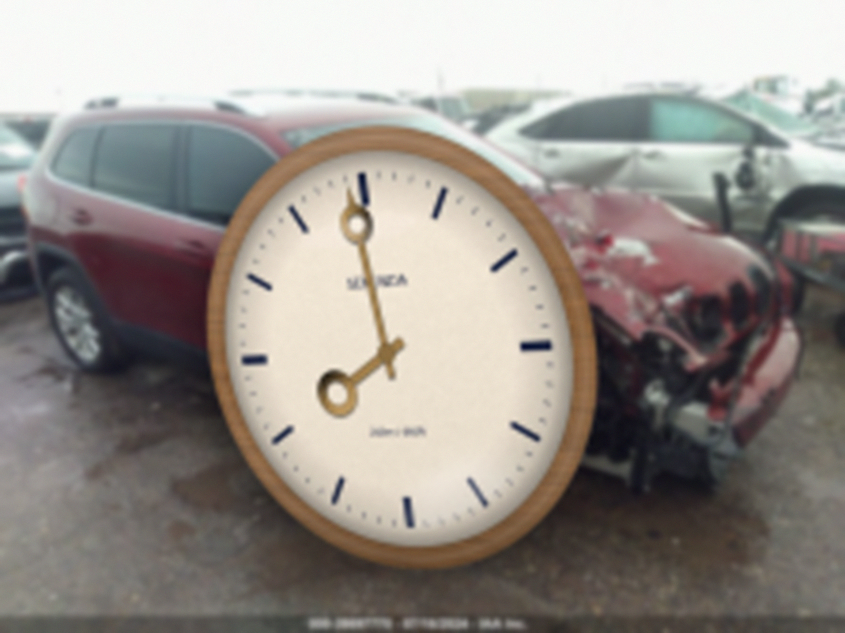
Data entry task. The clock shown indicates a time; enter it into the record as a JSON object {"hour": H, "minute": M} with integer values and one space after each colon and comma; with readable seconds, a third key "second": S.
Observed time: {"hour": 7, "minute": 59}
